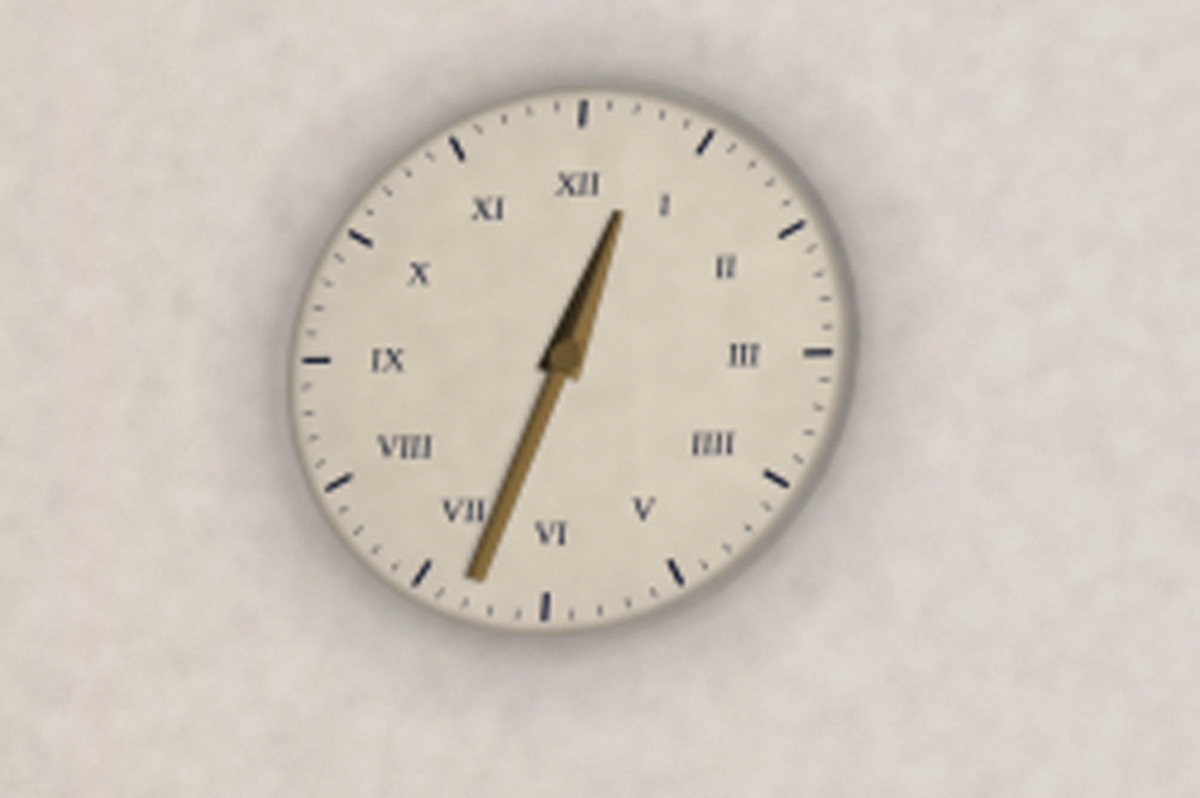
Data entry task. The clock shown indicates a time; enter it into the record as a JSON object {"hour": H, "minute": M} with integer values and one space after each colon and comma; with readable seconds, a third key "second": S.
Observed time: {"hour": 12, "minute": 33}
